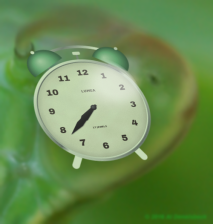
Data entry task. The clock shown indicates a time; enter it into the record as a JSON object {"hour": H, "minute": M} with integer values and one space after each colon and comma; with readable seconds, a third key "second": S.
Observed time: {"hour": 7, "minute": 38}
